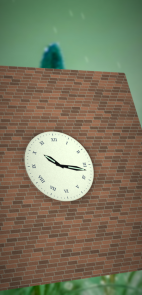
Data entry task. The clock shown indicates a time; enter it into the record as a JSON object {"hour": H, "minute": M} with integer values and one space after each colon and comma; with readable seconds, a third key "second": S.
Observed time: {"hour": 10, "minute": 17}
